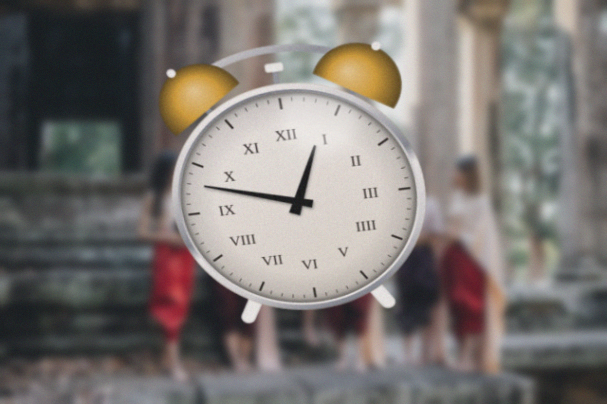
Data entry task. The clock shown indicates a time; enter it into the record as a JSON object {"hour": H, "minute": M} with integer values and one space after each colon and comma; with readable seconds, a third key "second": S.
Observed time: {"hour": 12, "minute": 48}
